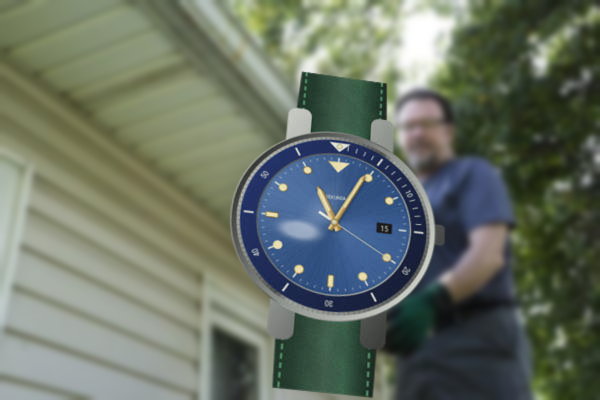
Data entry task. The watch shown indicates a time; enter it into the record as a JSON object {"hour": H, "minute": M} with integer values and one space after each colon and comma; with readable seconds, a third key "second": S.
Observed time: {"hour": 11, "minute": 4, "second": 20}
